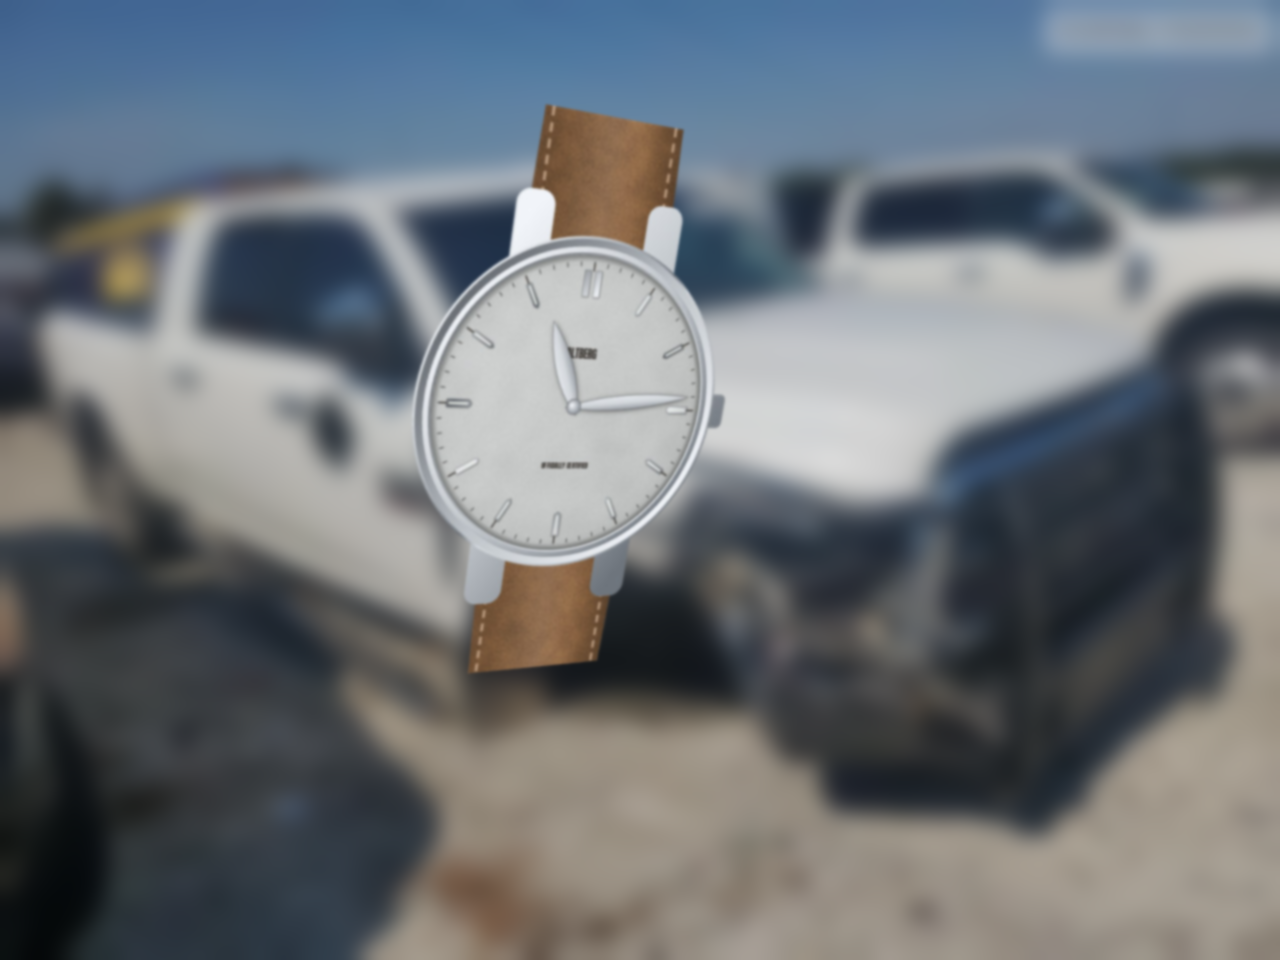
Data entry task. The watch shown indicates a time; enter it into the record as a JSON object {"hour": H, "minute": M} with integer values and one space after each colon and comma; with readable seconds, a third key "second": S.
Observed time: {"hour": 11, "minute": 14}
